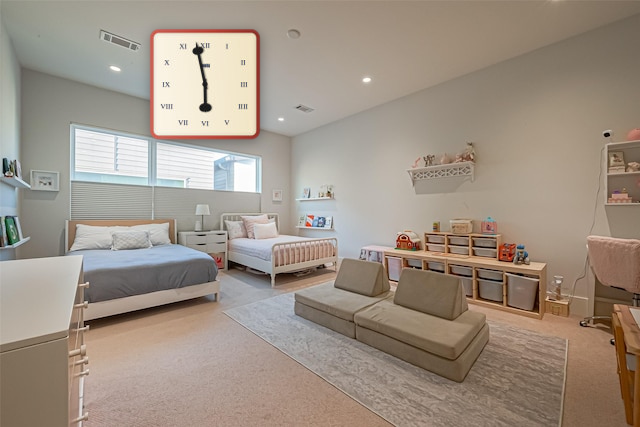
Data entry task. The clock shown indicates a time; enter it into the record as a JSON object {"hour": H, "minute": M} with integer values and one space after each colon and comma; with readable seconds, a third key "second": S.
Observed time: {"hour": 5, "minute": 58}
